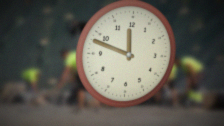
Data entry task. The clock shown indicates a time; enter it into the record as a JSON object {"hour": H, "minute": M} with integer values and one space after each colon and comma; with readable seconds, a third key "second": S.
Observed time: {"hour": 11, "minute": 48}
